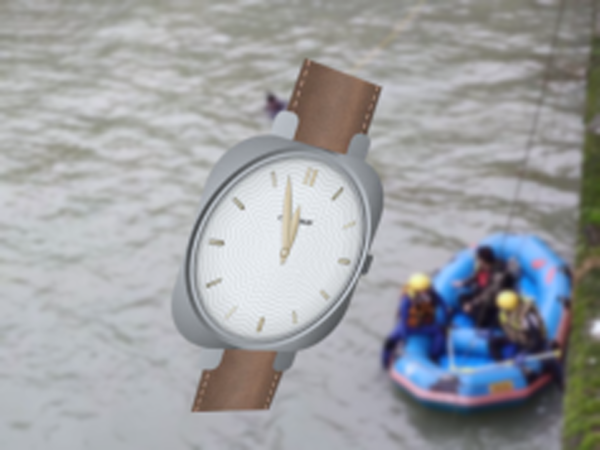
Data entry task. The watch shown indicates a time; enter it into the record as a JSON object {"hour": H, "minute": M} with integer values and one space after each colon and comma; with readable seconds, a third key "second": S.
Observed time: {"hour": 11, "minute": 57}
